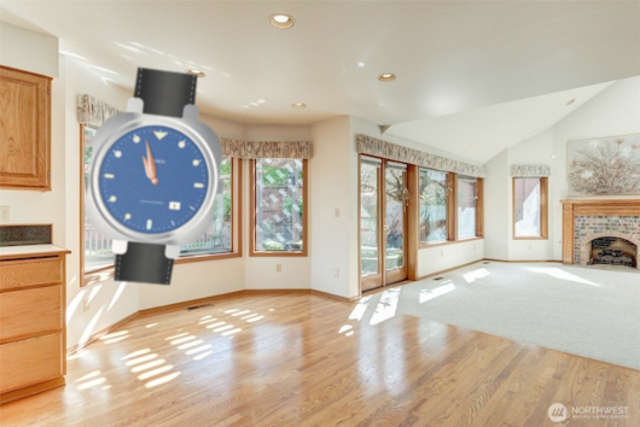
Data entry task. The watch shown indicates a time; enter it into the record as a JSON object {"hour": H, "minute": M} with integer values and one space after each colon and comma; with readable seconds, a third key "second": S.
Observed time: {"hour": 10, "minute": 57}
